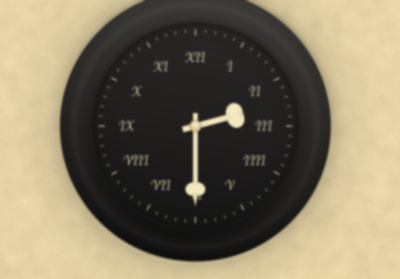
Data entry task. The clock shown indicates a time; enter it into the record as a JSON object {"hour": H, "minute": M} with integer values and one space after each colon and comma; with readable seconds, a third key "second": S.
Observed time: {"hour": 2, "minute": 30}
